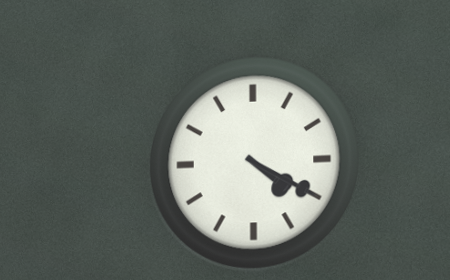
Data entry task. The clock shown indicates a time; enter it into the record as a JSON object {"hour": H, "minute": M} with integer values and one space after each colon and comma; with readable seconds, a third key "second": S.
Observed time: {"hour": 4, "minute": 20}
